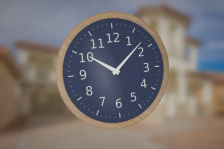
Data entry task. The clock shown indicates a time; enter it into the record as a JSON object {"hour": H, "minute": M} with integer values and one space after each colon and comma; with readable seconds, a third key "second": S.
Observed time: {"hour": 10, "minute": 8}
